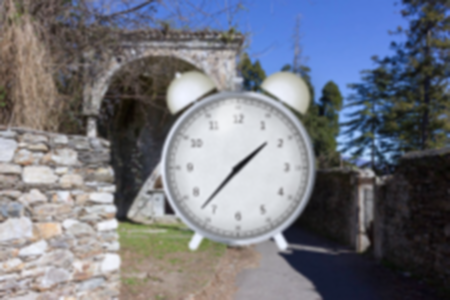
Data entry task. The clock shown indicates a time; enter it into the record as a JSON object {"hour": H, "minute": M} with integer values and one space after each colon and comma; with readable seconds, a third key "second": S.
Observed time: {"hour": 1, "minute": 37}
